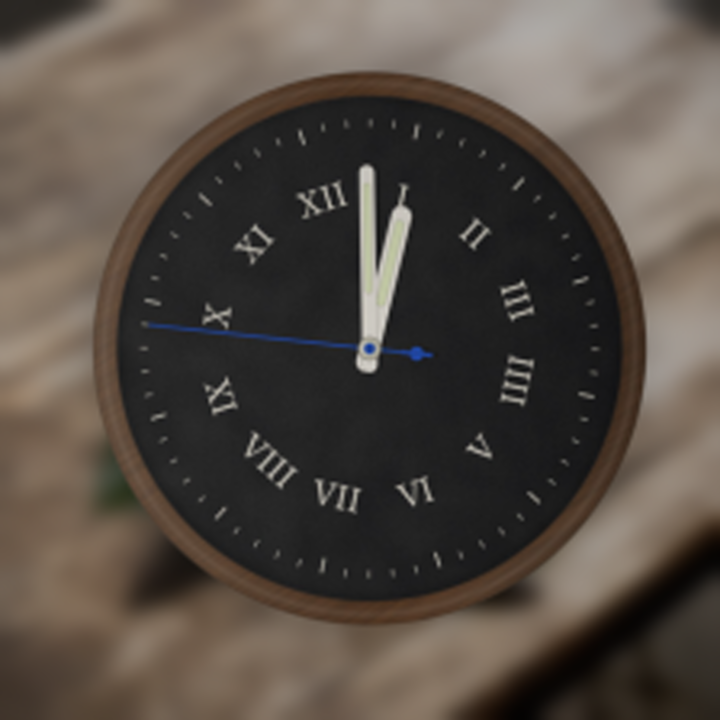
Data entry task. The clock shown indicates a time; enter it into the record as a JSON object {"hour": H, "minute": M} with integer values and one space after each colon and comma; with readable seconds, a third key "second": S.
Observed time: {"hour": 1, "minute": 2, "second": 49}
